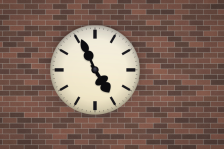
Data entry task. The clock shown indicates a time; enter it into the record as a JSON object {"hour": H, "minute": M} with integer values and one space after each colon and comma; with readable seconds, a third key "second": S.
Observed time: {"hour": 4, "minute": 56}
